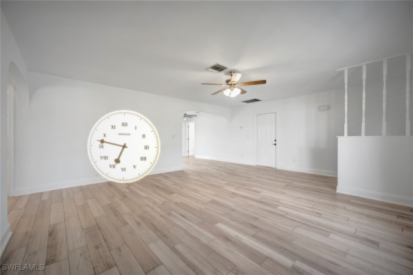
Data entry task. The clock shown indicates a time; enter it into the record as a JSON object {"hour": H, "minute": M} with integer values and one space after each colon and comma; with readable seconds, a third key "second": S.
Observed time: {"hour": 6, "minute": 47}
